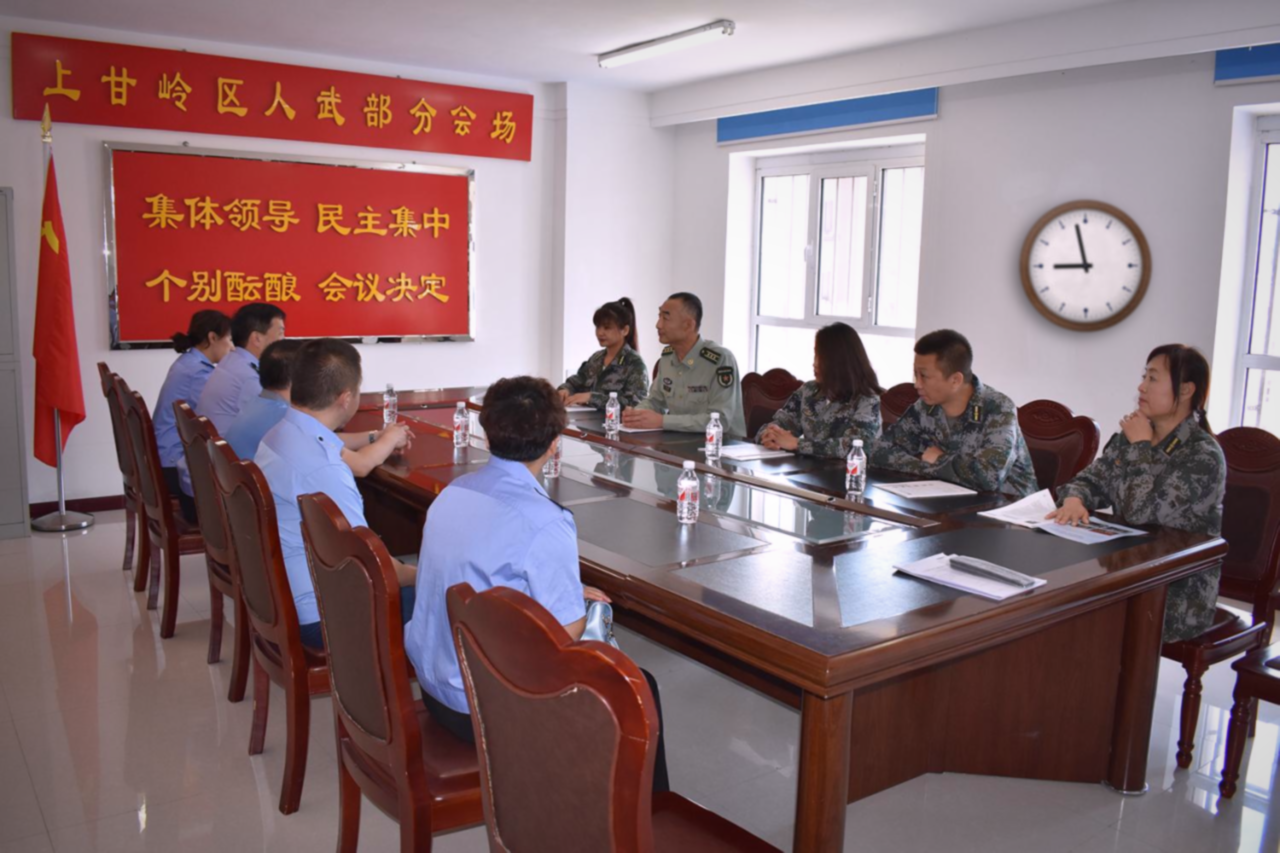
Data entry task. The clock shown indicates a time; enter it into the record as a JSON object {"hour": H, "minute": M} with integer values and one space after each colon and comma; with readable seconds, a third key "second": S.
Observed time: {"hour": 8, "minute": 58}
